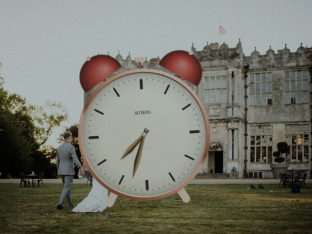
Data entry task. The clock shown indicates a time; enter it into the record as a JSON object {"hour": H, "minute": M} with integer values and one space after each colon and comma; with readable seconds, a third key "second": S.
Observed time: {"hour": 7, "minute": 33}
